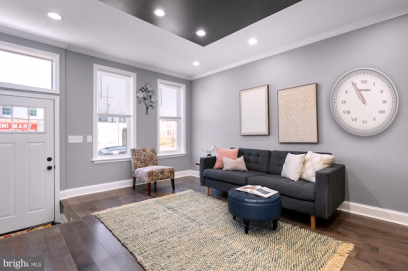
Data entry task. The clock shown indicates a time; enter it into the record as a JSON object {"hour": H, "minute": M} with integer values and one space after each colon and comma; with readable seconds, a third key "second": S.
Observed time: {"hour": 10, "minute": 55}
